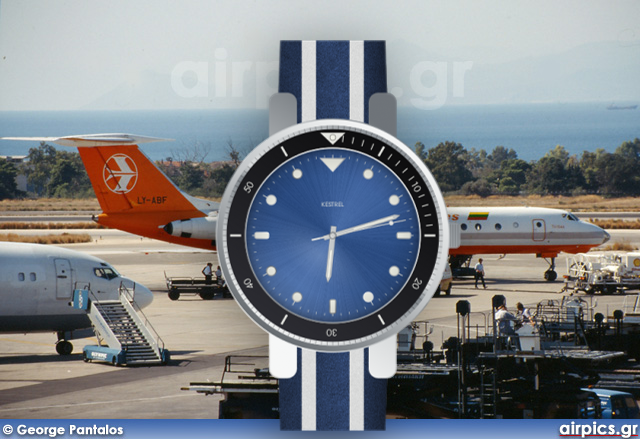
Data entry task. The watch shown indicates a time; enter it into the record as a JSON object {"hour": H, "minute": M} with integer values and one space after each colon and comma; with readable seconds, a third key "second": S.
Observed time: {"hour": 6, "minute": 12, "second": 13}
